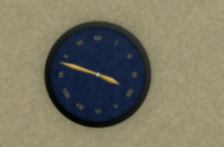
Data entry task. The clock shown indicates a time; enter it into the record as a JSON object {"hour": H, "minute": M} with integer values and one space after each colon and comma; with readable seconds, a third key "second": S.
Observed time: {"hour": 3, "minute": 48}
